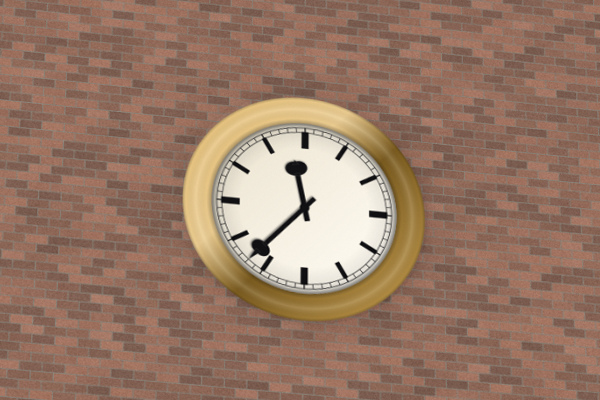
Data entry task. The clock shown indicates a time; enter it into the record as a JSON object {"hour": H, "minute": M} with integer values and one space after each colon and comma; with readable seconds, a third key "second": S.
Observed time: {"hour": 11, "minute": 37}
